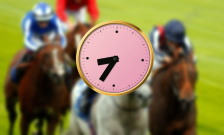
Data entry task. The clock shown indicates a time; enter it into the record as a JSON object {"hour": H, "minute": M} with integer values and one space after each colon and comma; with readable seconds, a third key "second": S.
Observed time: {"hour": 8, "minute": 35}
